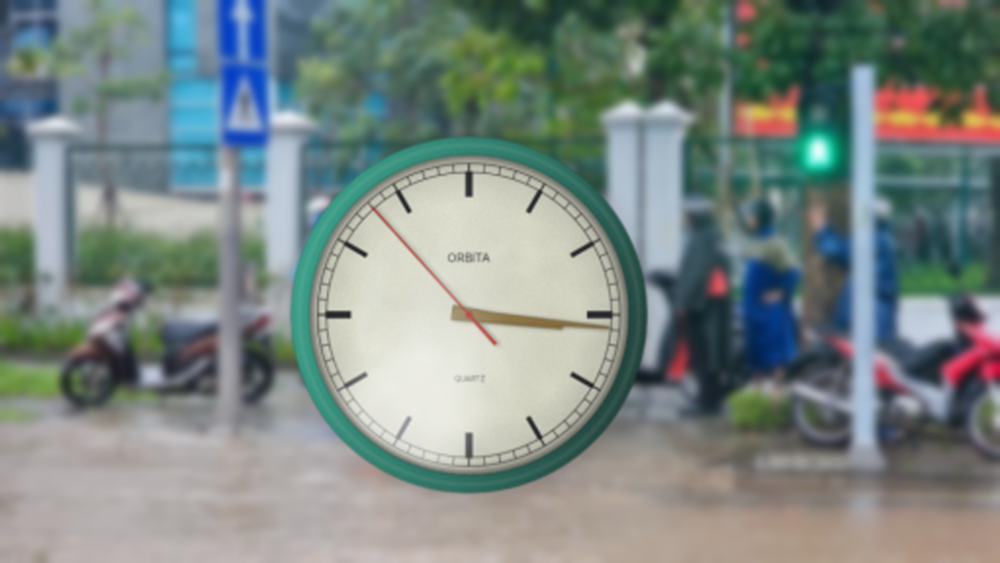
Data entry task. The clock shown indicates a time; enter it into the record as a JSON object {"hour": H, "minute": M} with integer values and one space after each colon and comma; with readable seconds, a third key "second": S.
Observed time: {"hour": 3, "minute": 15, "second": 53}
